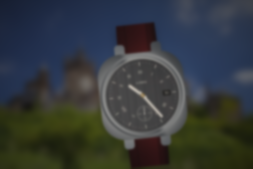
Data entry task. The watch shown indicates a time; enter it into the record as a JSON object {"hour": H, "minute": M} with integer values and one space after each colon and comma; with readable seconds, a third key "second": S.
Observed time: {"hour": 10, "minute": 24}
